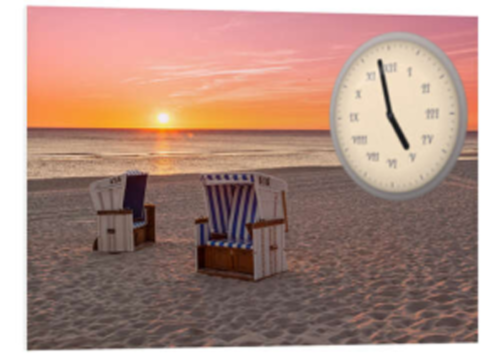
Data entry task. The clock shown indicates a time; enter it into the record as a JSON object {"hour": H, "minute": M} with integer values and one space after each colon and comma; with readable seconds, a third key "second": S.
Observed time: {"hour": 4, "minute": 58}
